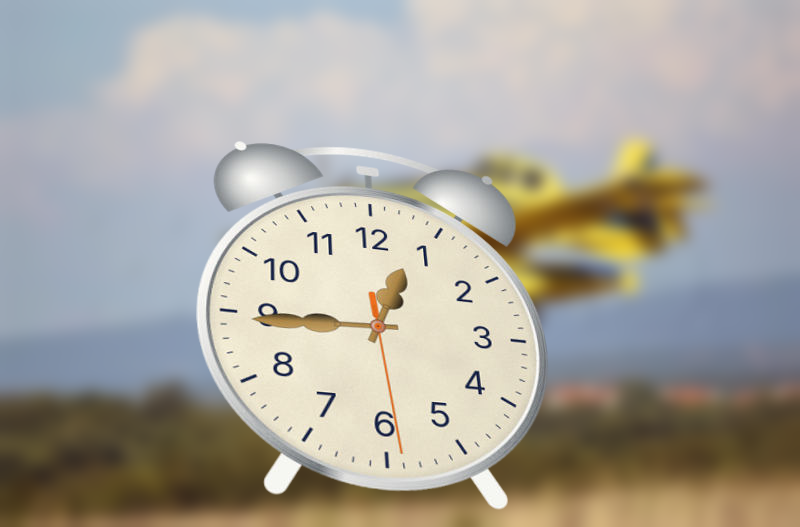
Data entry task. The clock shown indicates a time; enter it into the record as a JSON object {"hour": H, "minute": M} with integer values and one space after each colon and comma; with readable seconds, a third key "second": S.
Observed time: {"hour": 12, "minute": 44, "second": 29}
